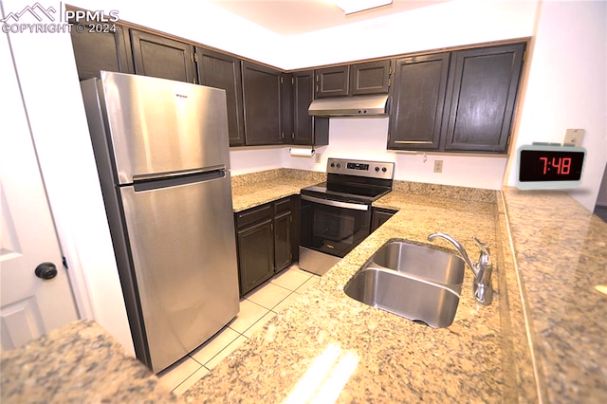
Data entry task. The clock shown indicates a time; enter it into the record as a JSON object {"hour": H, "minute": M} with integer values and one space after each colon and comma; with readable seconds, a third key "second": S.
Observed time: {"hour": 7, "minute": 48}
